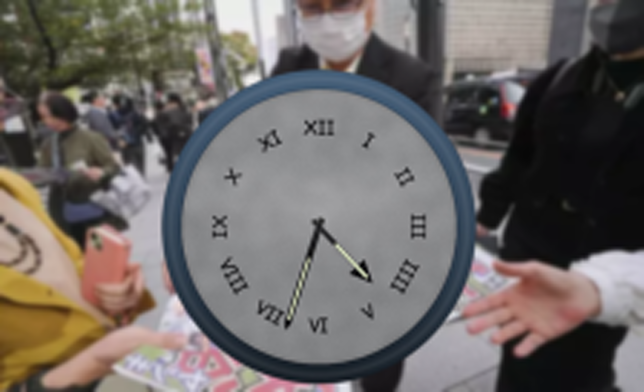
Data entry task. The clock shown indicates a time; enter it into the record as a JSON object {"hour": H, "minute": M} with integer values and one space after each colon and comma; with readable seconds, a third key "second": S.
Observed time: {"hour": 4, "minute": 33}
